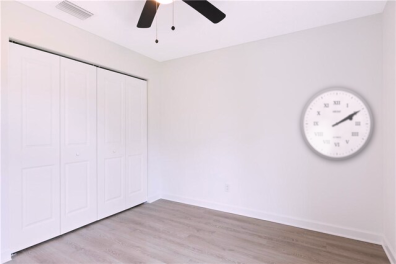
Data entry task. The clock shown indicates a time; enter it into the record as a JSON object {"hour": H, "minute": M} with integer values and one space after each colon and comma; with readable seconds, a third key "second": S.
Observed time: {"hour": 2, "minute": 10}
